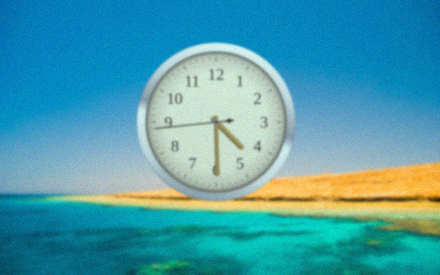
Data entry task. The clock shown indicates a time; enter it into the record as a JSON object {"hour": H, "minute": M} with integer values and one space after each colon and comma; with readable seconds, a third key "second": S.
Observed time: {"hour": 4, "minute": 29, "second": 44}
